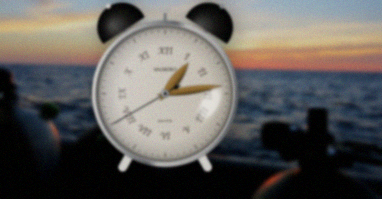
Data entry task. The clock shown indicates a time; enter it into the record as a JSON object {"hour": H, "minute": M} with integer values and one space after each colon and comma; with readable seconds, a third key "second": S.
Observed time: {"hour": 1, "minute": 13, "second": 40}
